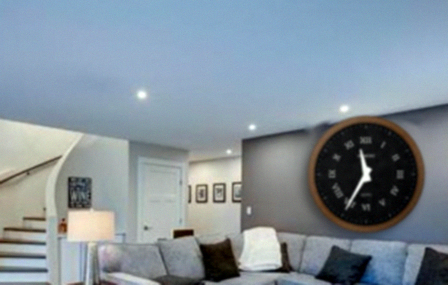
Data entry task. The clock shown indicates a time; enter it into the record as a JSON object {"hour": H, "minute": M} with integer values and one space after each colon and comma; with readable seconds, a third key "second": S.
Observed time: {"hour": 11, "minute": 35}
